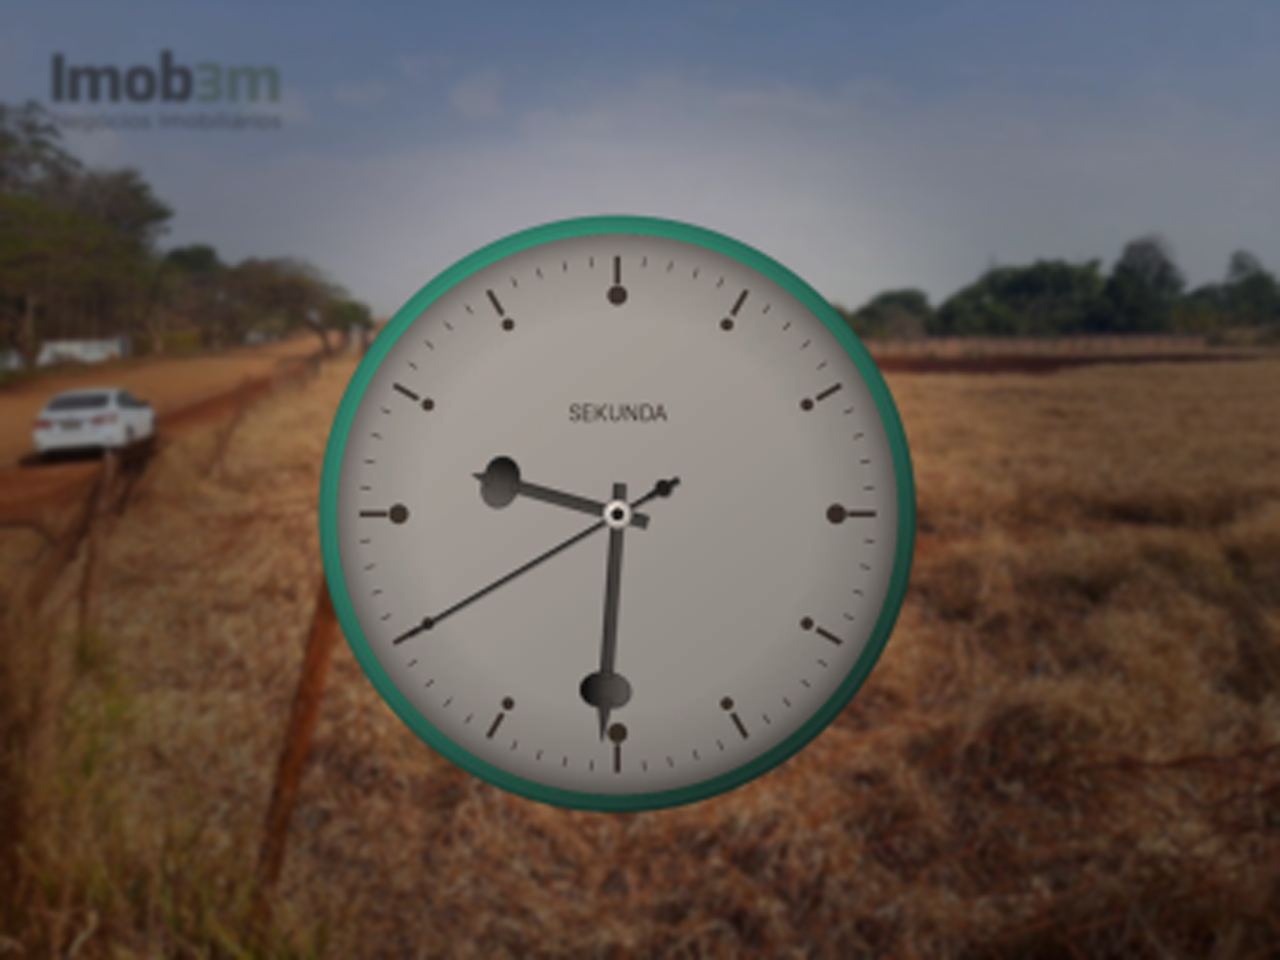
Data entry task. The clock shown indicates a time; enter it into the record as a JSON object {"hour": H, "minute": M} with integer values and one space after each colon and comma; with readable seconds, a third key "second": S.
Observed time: {"hour": 9, "minute": 30, "second": 40}
